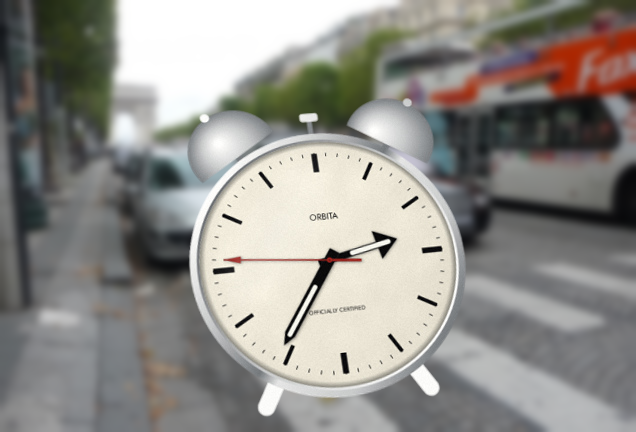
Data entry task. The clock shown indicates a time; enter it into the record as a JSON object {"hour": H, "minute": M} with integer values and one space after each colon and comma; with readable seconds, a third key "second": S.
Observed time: {"hour": 2, "minute": 35, "second": 46}
